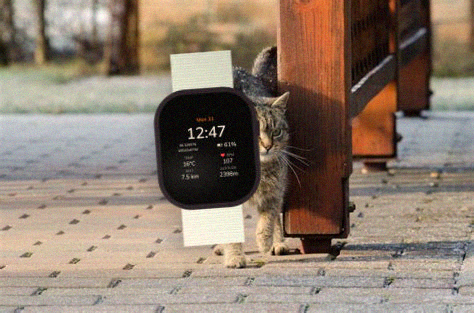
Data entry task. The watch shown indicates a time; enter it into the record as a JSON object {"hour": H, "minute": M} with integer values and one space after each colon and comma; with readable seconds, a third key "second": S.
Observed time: {"hour": 12, "minute": 47}
